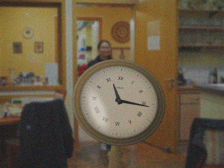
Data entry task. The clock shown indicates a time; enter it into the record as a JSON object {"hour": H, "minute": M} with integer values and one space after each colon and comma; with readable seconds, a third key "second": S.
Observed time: {"hour": 11, "minute": 16}
